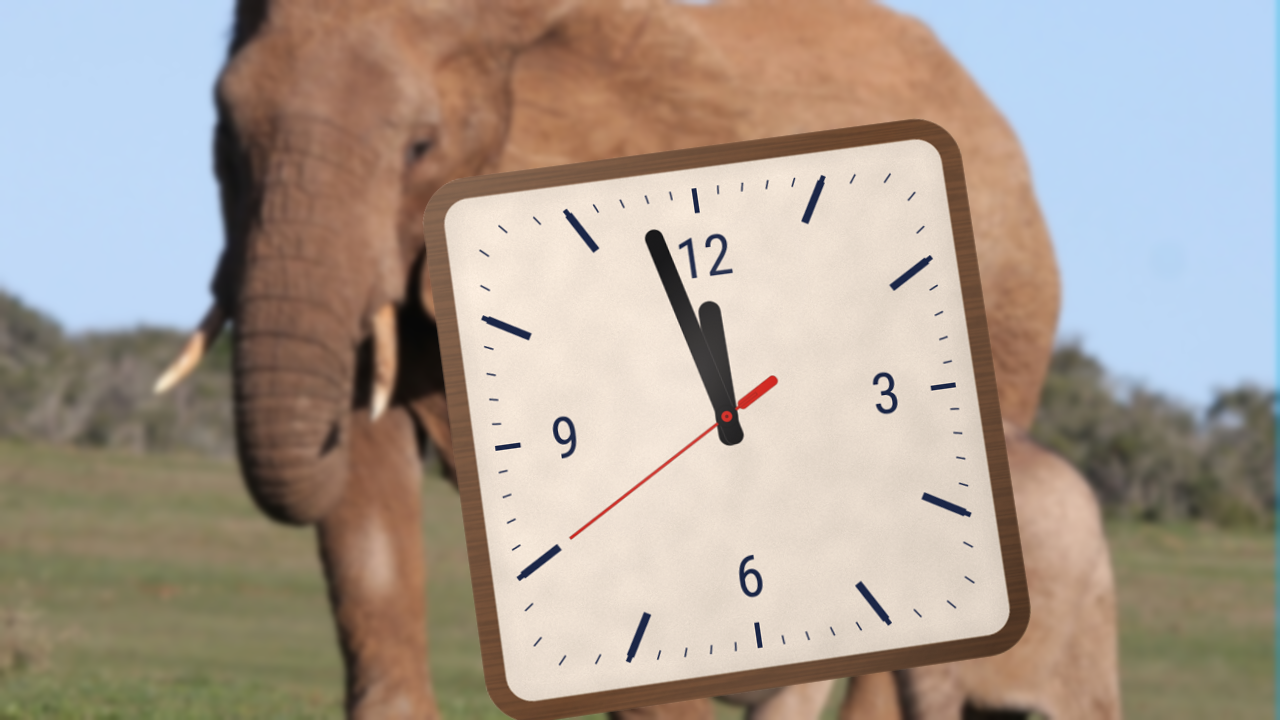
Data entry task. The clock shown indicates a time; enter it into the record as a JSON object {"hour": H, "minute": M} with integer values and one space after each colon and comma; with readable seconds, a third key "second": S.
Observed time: {"hour": 11, "minute": 57, "second": 40}
